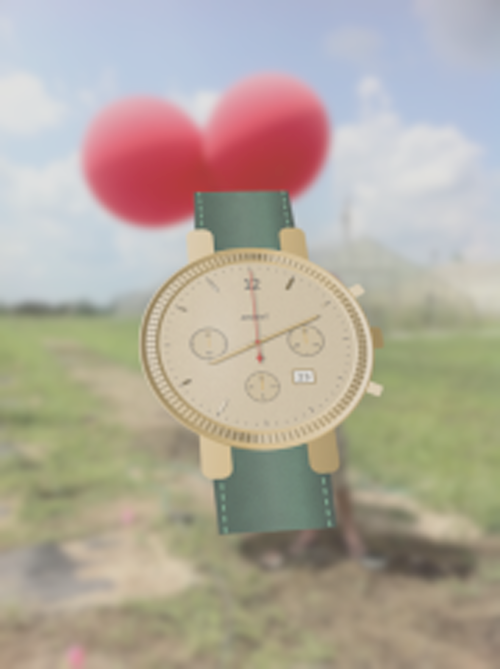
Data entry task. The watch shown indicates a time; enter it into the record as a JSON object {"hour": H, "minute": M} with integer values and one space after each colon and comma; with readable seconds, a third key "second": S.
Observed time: {"hour": 8, "minute": 11}
